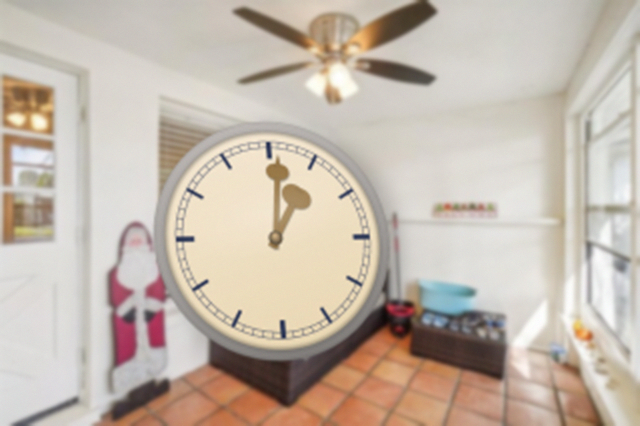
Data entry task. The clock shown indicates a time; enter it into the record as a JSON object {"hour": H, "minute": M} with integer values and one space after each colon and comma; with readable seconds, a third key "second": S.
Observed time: {"hour": 1, "minute": 1}
